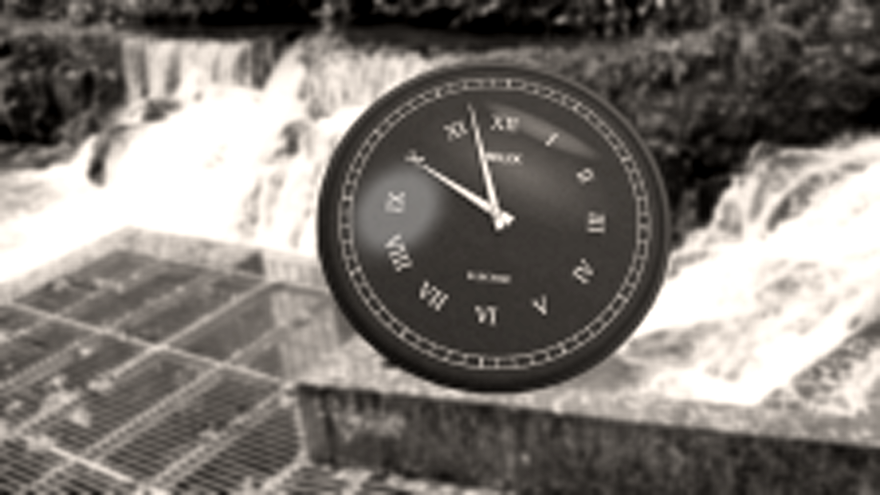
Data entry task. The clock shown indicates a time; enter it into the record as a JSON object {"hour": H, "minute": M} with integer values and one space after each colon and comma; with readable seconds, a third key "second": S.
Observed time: {"hour": 9, "minute": 57}
